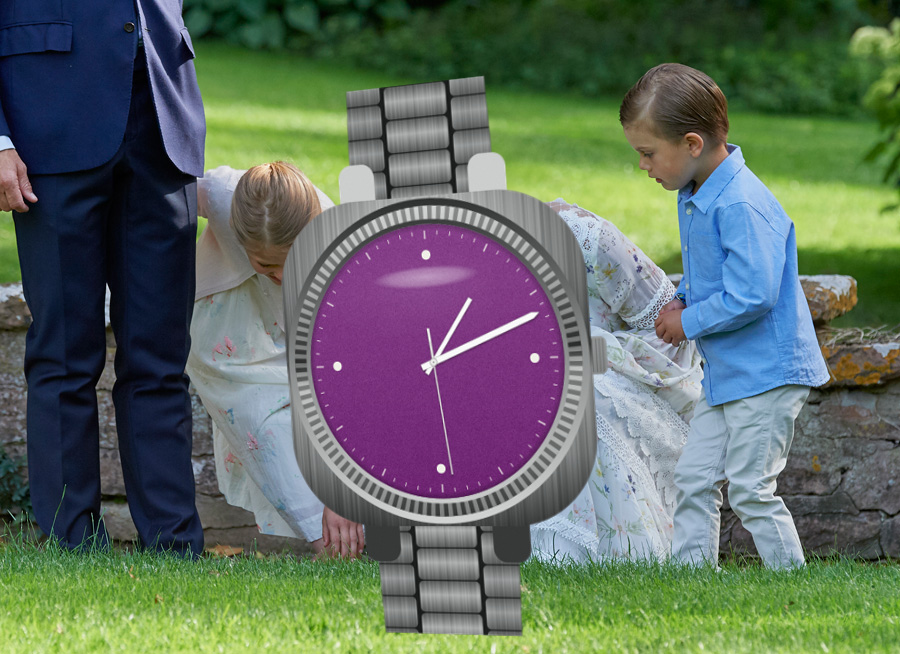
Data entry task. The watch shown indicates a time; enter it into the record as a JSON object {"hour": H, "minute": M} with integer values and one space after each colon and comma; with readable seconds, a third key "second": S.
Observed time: {"hour": 1, "minute": 11, "second": 29}
